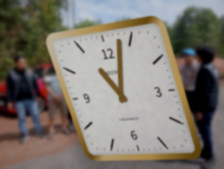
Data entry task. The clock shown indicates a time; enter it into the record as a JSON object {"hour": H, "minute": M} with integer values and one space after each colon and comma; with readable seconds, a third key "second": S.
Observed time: {"hour": 11, "minute": 3}
